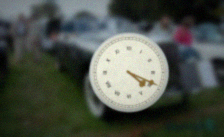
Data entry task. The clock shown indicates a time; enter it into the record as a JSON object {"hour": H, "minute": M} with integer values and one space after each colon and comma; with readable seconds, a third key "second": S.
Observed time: {"hour": 4, "minute": 19}
